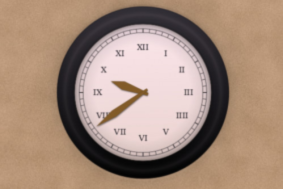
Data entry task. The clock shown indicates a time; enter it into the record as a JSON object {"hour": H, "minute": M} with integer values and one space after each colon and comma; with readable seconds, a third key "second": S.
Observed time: {"hour": 9, "minute": 39}
